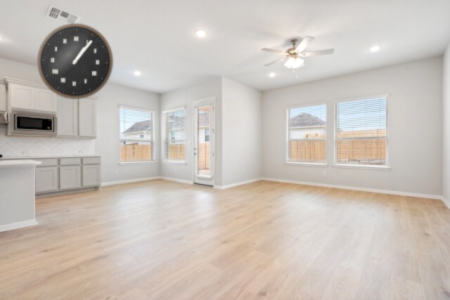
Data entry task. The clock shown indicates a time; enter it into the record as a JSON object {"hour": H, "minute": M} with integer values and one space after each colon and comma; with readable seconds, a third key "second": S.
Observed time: {"hour": 1, "minute": 6}
